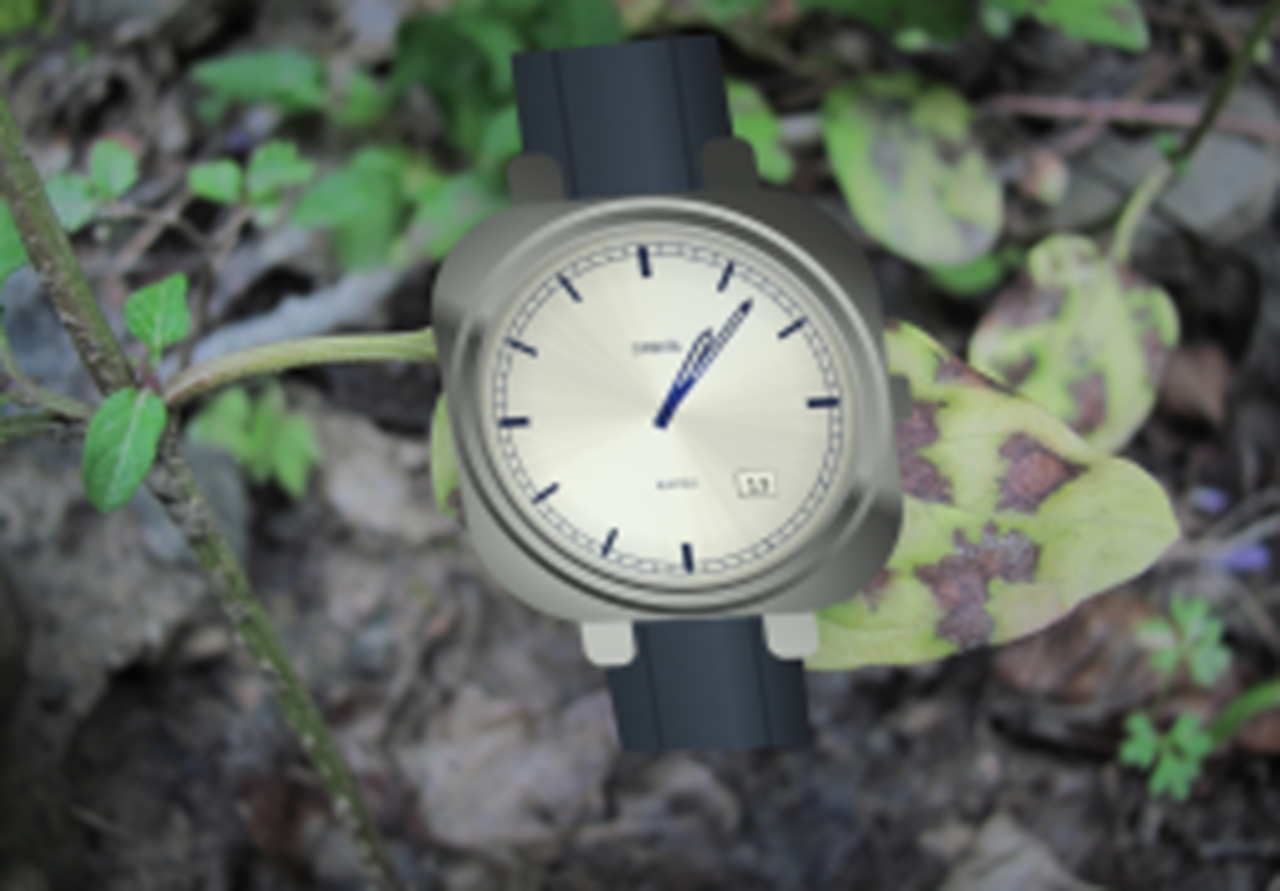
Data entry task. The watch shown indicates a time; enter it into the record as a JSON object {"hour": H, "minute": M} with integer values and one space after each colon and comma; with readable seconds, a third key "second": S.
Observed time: {"hour": 1, "minute": 7}
